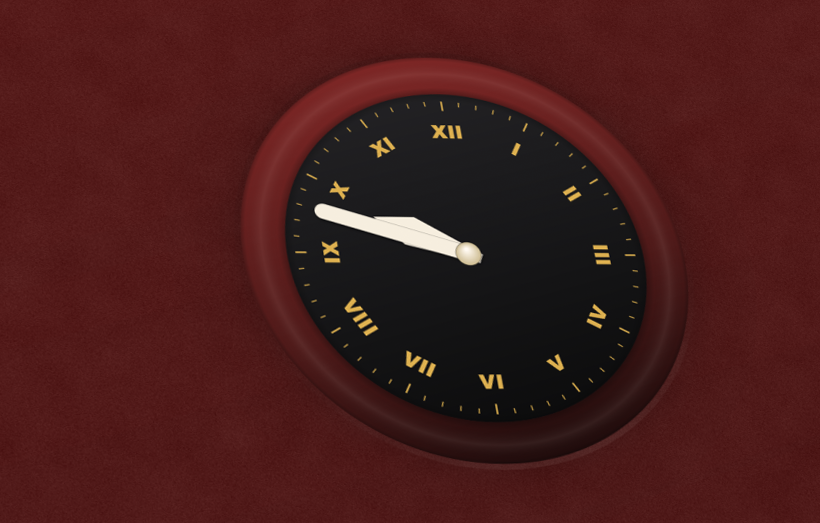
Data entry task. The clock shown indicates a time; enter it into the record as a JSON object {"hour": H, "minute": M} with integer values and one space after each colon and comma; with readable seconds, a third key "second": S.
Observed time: {"hour": 9, "minute": 48}
